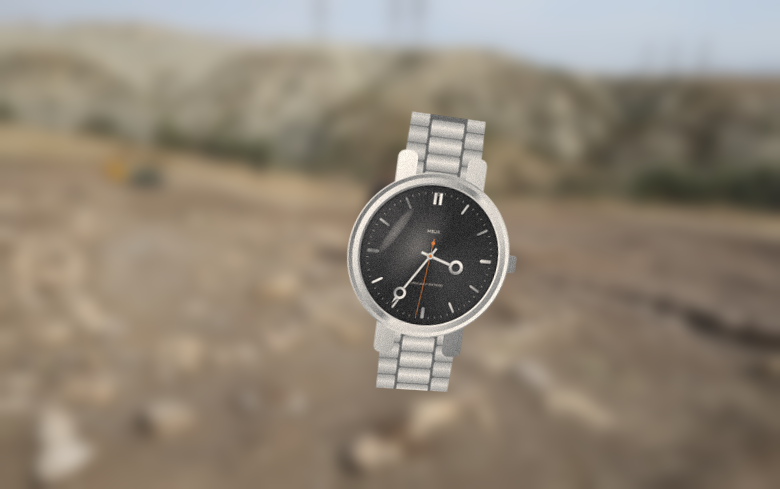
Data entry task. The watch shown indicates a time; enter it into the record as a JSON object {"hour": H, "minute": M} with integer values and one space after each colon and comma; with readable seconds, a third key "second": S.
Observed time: {"hour": 3, "minute": 35, "second": 31}
